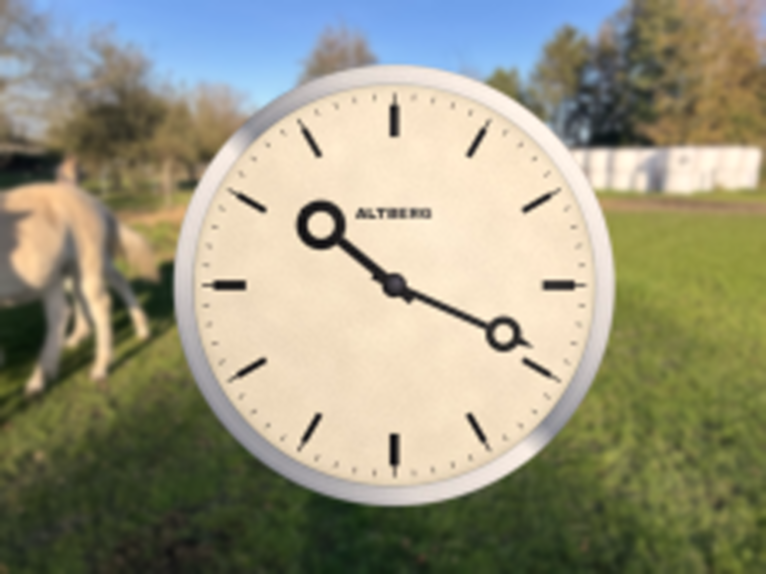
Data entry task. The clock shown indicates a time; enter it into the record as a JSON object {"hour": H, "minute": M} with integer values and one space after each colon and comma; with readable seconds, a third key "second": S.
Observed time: {"hour": 10, "minute": 19}
